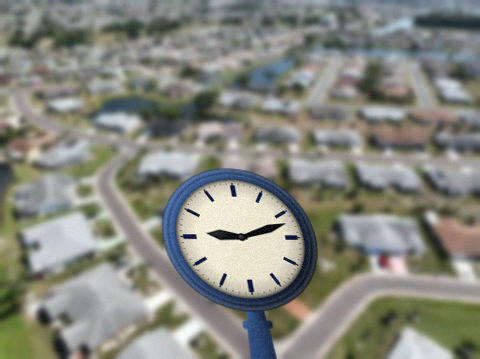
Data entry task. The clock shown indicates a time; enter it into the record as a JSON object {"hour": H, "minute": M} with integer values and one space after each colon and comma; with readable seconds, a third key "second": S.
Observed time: {"hour": 9, "minute": 12}
